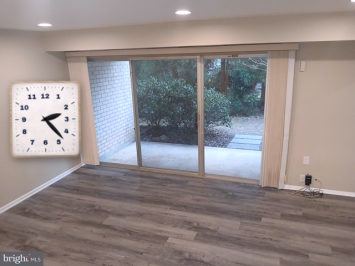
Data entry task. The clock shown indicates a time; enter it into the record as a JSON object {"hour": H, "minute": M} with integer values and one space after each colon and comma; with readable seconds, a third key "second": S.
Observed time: {"hour": 2, "minute": 23}
